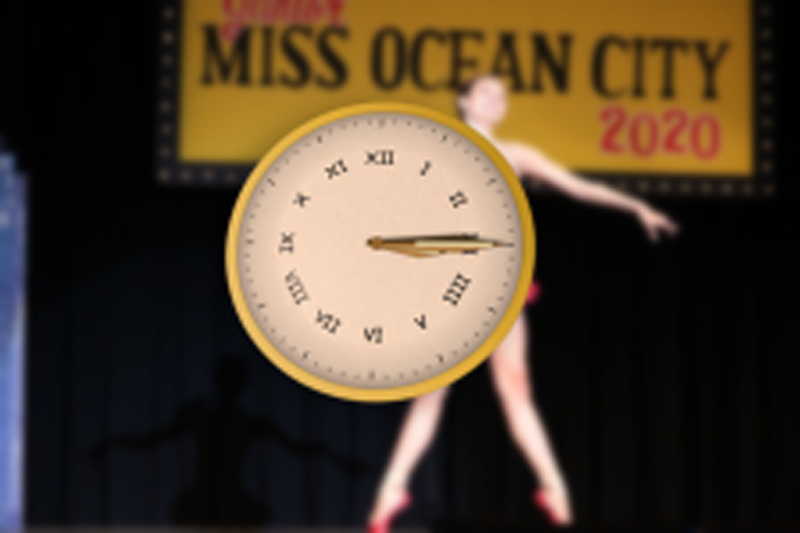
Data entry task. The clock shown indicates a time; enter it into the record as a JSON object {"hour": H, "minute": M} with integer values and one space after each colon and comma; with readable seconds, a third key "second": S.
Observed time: {"hour": 3, "minute": 15}
